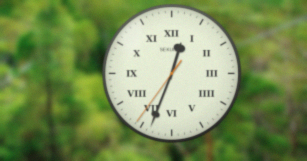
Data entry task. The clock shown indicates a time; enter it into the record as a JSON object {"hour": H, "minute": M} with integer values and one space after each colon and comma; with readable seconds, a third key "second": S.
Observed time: {"hour": 12, "minute": 33, "second": 36}
